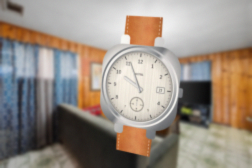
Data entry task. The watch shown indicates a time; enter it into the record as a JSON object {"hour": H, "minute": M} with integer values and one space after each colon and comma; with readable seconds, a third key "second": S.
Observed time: {"hour": 9, "minute": 56}
